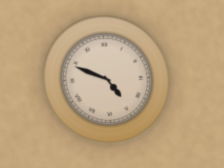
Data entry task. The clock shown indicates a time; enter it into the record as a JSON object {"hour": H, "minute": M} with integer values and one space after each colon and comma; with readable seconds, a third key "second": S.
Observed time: {"hour": 4, "minute": 49}
